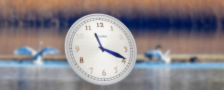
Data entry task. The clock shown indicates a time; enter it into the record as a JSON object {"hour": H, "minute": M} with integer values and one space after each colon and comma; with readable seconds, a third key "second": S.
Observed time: {"hour": 11, "minute": 19}
